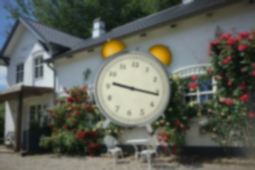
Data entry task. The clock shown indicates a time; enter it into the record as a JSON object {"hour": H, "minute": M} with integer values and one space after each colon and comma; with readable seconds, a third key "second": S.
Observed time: {"hour": 9, "minute": 16}
